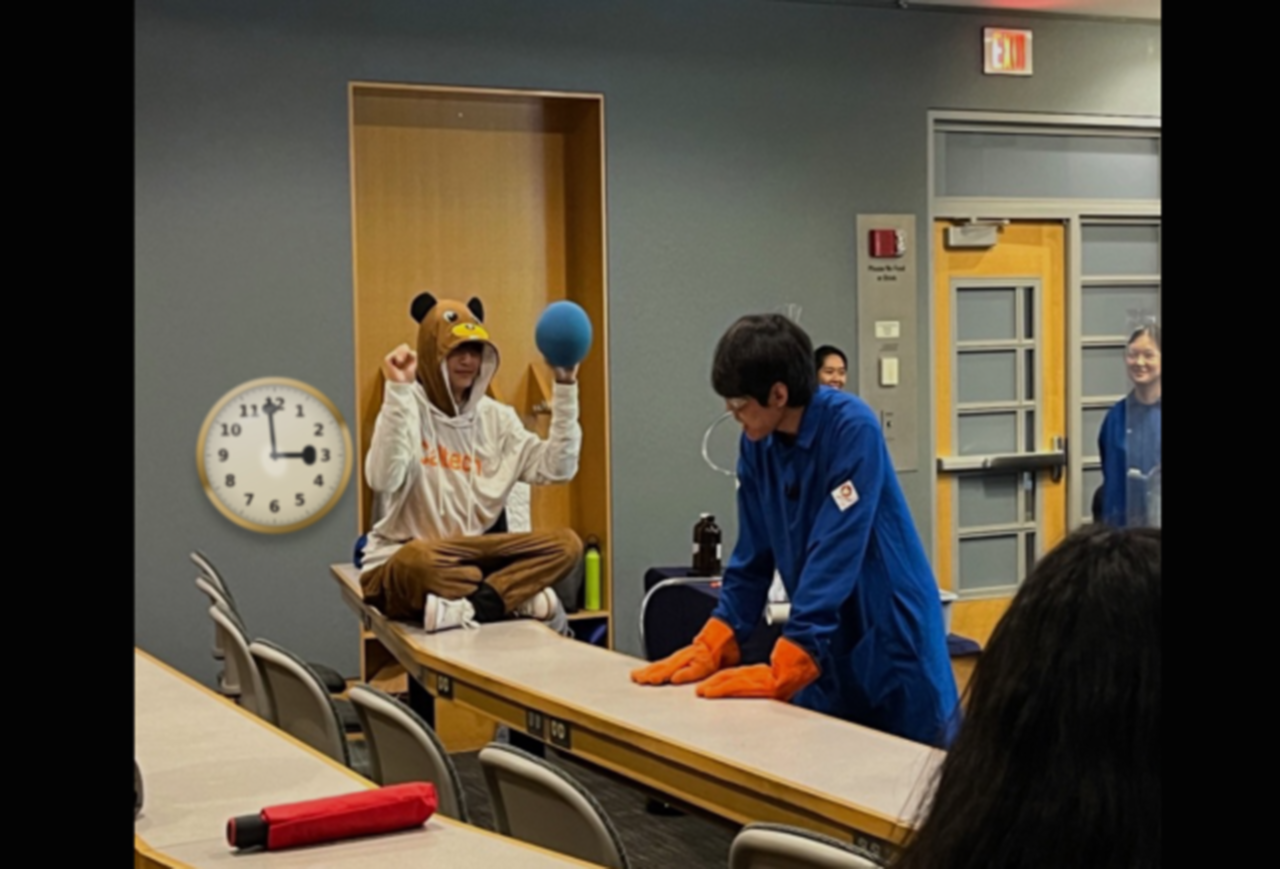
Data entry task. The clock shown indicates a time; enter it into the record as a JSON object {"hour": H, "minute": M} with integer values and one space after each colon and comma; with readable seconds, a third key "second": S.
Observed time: {"hour": 2, "minute": 59}
